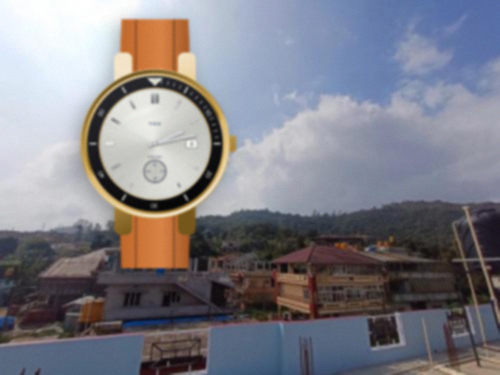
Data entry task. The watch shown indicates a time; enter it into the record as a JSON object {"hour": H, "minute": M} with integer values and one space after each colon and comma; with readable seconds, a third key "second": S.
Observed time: {"hour": 2, "minute": 13}
